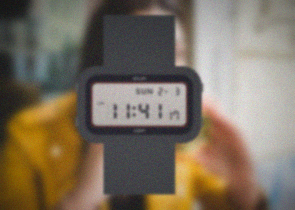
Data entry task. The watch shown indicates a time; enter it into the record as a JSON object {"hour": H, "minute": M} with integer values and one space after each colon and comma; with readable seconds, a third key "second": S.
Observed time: {"hour": 11, "minute": 41}
